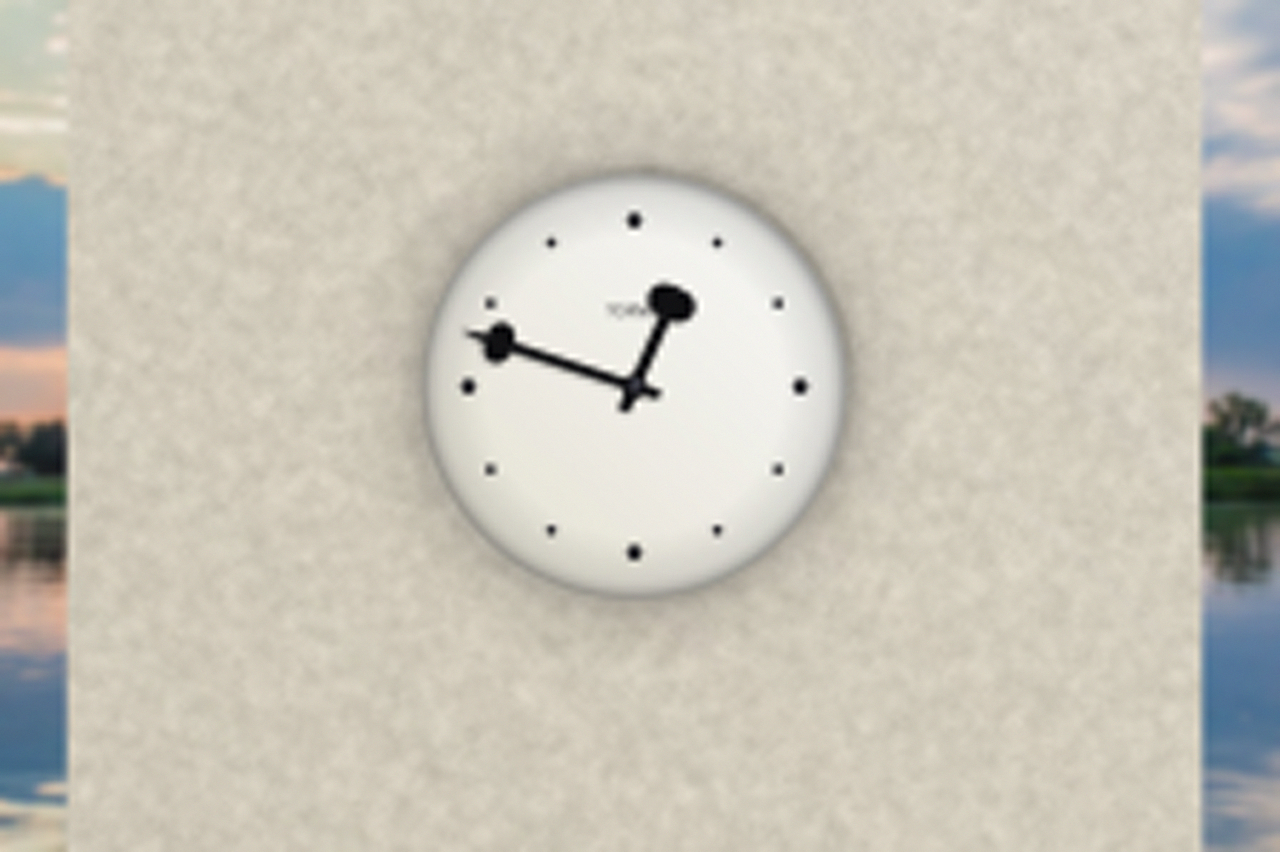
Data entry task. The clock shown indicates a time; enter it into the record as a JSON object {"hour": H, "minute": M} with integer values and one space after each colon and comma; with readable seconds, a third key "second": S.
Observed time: {"hour": 12, "minute": 48}
